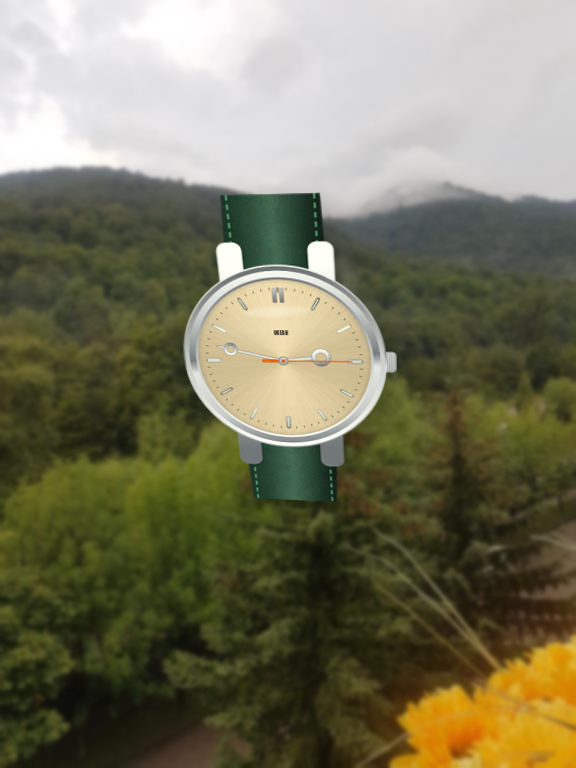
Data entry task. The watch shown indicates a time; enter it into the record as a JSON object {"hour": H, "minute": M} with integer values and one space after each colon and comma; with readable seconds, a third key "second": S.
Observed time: {"hour": 2, "minute": 47, "second": 15}
